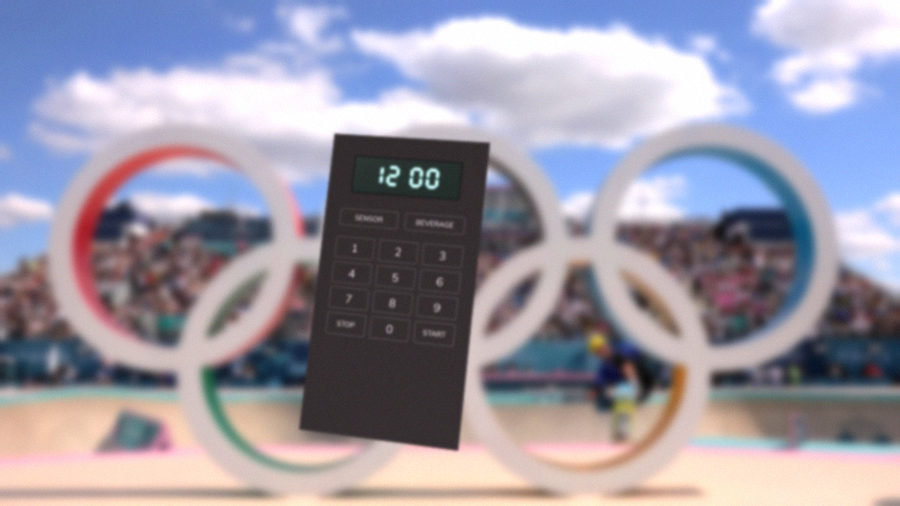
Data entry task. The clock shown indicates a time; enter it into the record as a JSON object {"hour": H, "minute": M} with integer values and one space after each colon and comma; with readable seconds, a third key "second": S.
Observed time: {"hour": 12, "minute": 0}
